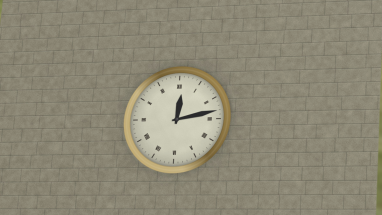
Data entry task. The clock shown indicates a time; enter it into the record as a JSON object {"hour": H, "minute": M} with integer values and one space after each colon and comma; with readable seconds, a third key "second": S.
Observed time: {"hour": 12, "minute": 13}
